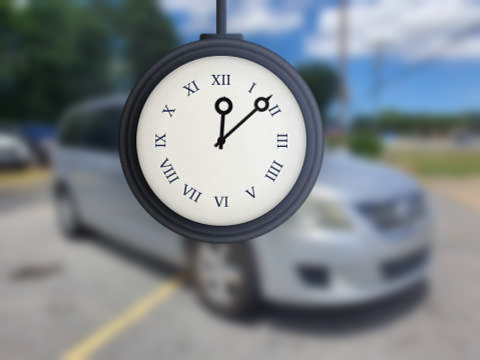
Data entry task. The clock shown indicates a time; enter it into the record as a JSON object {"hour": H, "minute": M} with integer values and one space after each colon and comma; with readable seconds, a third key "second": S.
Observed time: {"hour": 12, "minute": 8}
